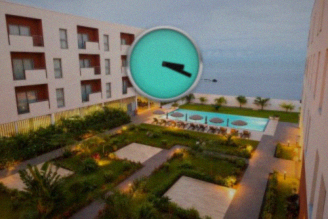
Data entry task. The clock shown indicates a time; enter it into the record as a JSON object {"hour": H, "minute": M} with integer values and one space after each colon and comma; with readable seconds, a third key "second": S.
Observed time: {"hour": 3, "minute": 19}
